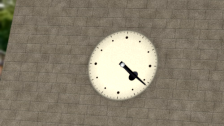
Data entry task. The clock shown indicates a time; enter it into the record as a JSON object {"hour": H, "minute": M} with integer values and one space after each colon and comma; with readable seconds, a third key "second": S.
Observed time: {"hour": 4, "minute": 21}
